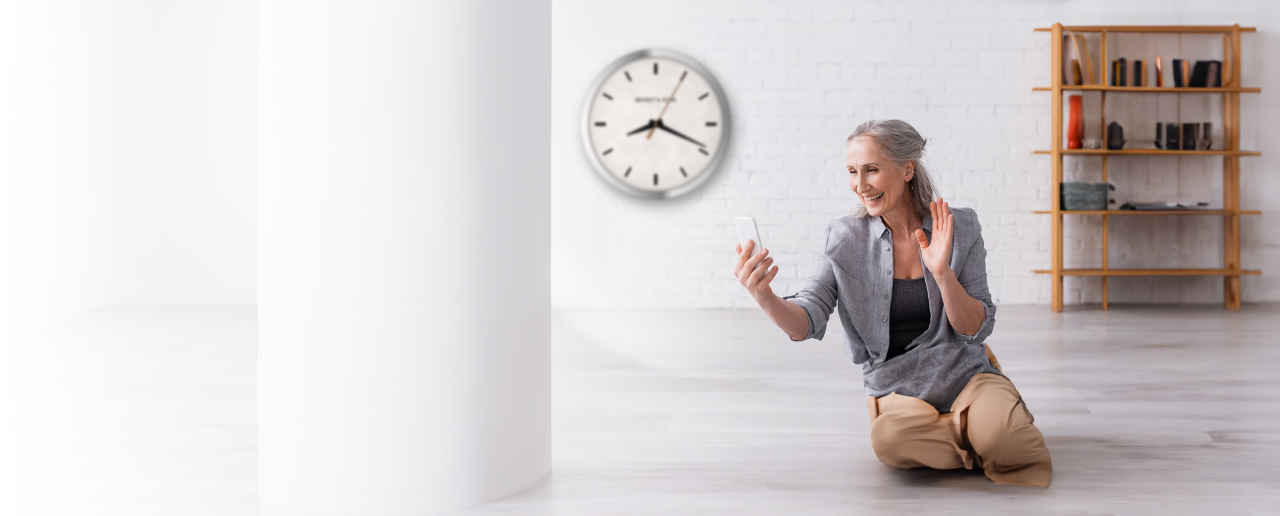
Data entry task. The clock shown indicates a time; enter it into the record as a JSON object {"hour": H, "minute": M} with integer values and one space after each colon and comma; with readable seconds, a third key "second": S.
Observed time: {"hour": 8, "minute": 19, "second": 5}
